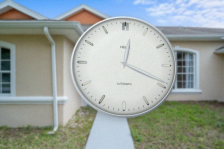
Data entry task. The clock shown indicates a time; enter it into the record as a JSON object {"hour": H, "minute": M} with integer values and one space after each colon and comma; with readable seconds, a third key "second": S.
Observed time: {"hour": 12, "minute": 19}
